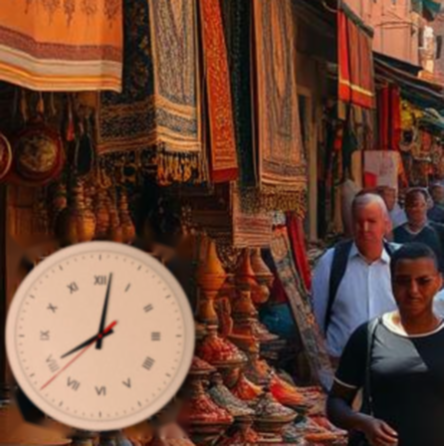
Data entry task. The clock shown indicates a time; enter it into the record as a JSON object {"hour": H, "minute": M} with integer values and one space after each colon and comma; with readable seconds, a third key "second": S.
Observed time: {"hour": 8, "minute": 1, "second": 38}
